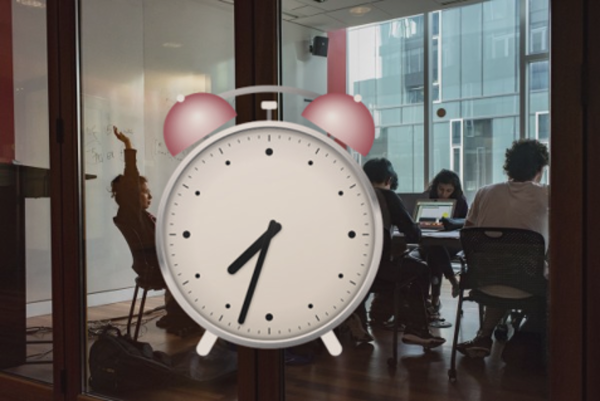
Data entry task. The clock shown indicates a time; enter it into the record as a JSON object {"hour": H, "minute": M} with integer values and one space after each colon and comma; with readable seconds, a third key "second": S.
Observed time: {"hour": 7, "minute": 33}
